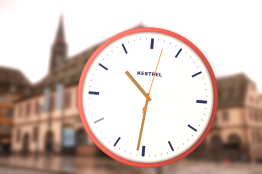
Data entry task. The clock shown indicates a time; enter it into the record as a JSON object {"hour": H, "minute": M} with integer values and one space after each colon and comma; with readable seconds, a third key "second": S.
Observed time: {"hour": 10, "minute": 31, "second": 2}
